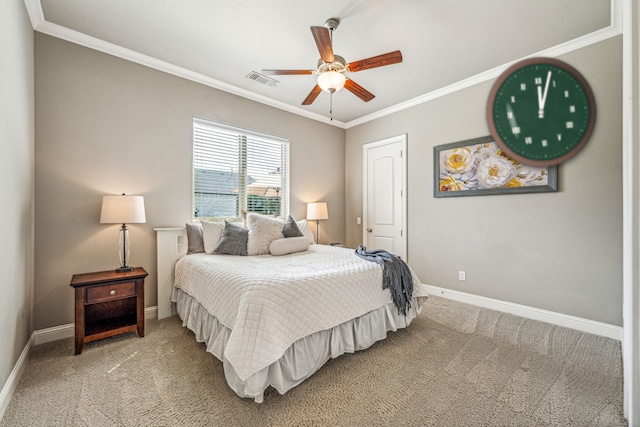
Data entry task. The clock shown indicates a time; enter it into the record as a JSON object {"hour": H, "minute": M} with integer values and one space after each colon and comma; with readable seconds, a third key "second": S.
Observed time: {"hour": 12, "minute": 3}
